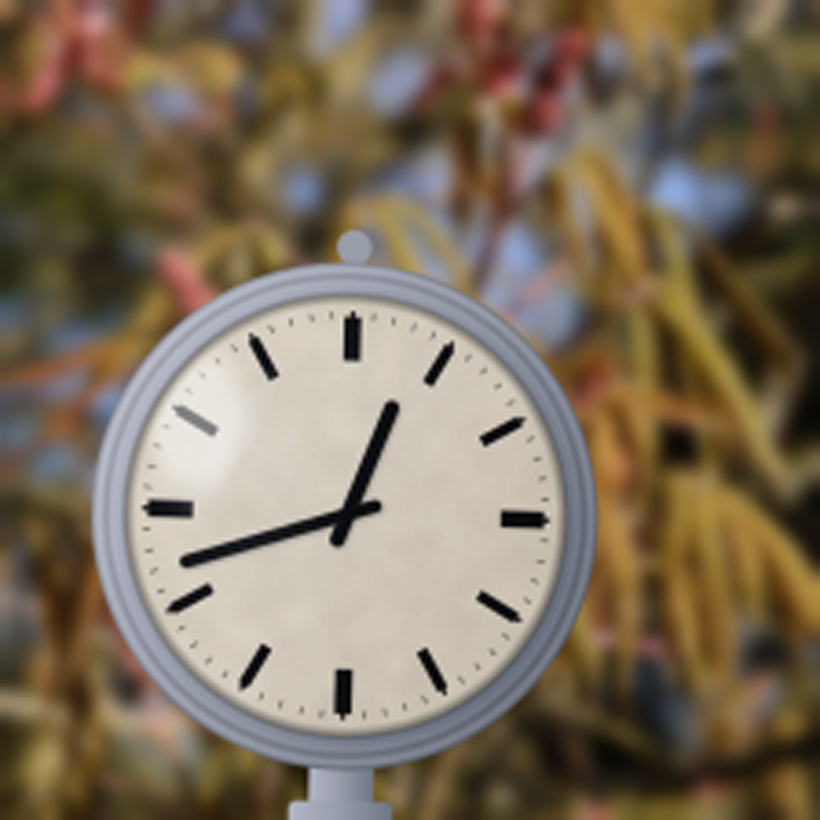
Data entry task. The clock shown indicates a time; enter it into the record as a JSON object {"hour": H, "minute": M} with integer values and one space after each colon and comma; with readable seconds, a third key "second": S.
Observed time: {"hour": 12, "minute": 42}
